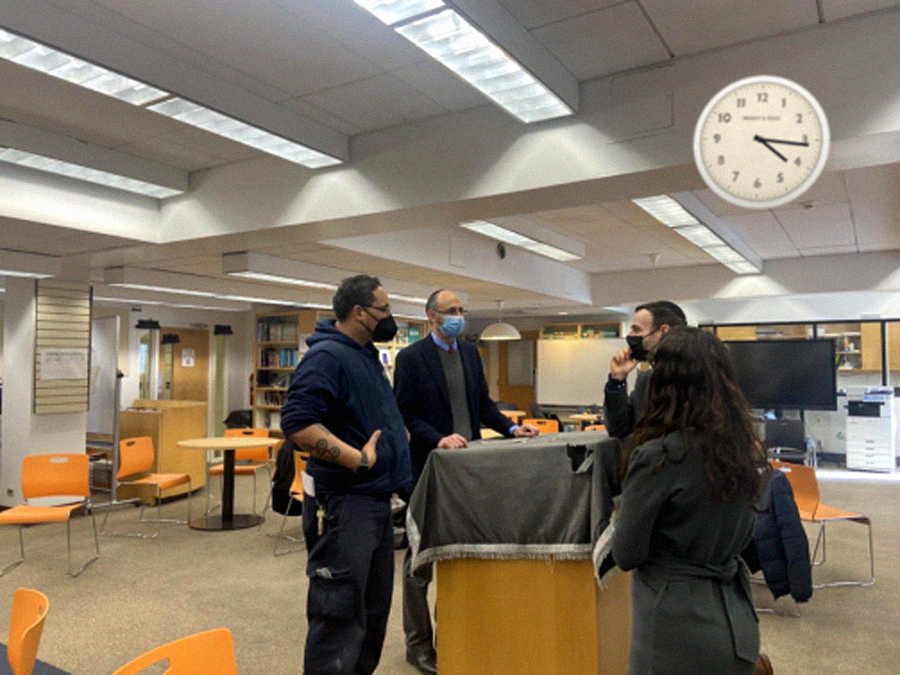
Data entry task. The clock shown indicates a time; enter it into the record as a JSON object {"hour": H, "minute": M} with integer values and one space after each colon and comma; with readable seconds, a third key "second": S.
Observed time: {"hour": 4, "minute": 16}
